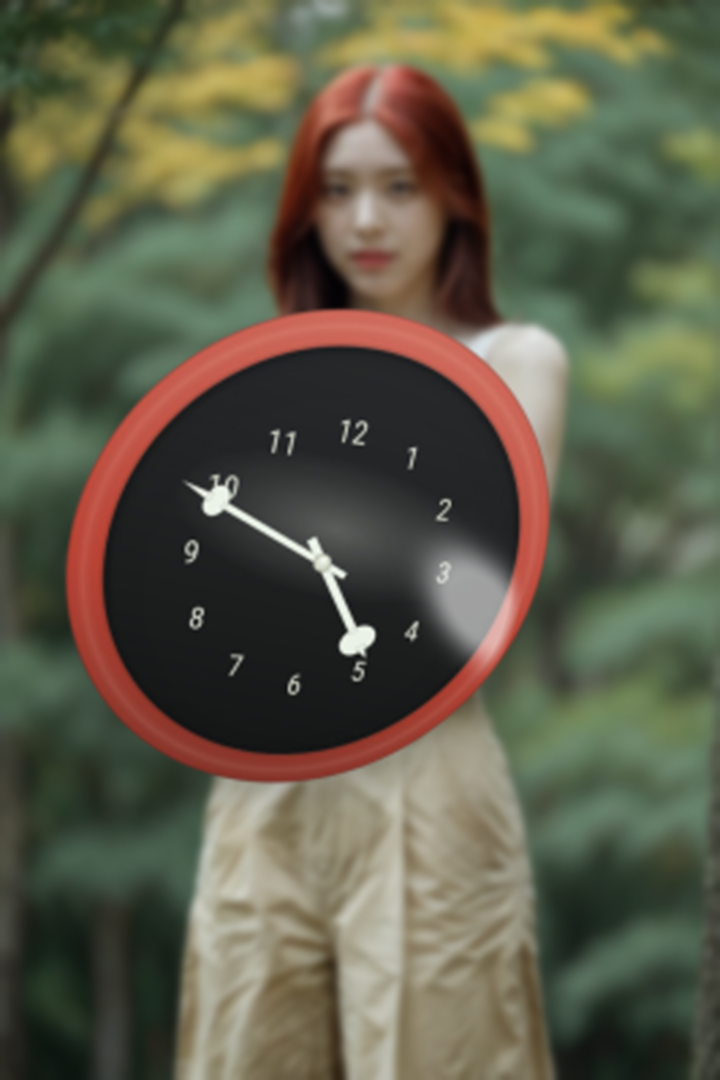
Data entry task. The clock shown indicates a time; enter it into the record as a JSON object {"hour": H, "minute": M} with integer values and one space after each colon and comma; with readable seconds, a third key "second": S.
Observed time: {"hour": 4, "minute": 49}
